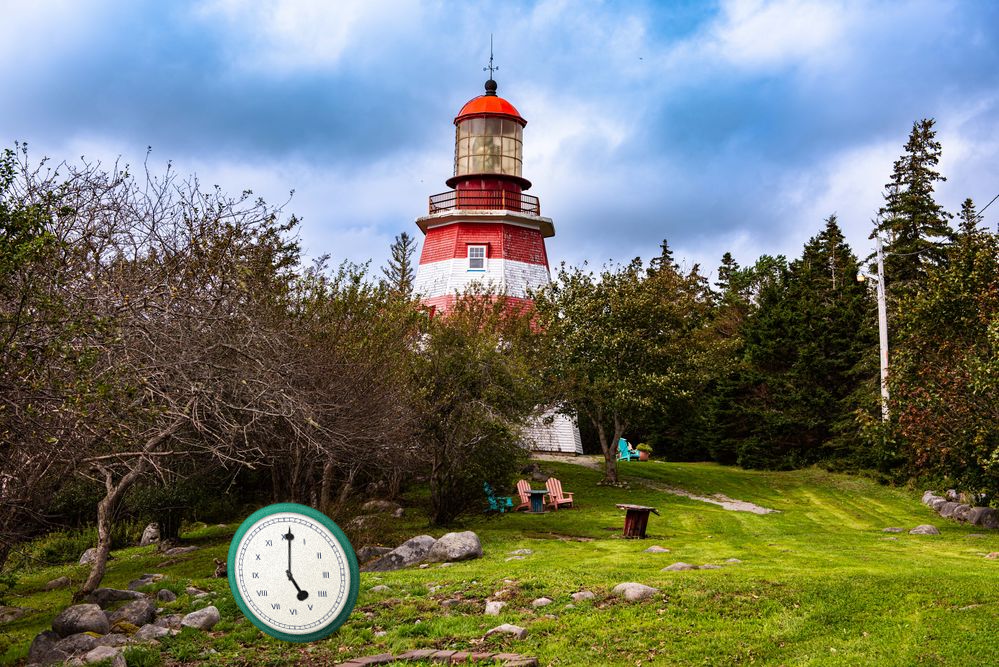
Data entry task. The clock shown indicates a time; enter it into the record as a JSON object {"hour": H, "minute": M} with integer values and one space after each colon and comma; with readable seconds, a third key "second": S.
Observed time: {"hour": 5, "minute": 1}
